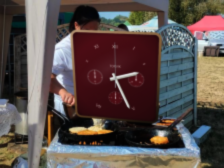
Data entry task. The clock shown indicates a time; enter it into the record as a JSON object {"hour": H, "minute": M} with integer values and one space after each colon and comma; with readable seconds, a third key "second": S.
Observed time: {"hour": 2, "minute": 26}
